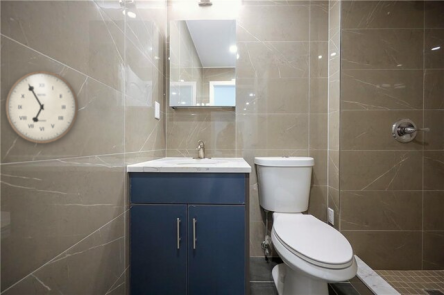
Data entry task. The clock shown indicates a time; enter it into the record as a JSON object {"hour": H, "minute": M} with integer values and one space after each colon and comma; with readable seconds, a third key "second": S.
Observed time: {"hour": 6, "minute": 55}
